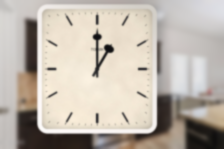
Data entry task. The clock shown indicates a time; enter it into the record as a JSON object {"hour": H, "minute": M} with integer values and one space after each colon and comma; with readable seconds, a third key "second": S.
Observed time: {"hour": 1, "minute": 0}
